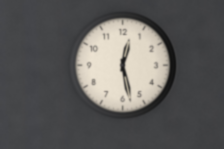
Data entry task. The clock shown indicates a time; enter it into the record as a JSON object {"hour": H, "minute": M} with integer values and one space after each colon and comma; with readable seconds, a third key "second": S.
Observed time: {"hour": 12, "minute": 28}
